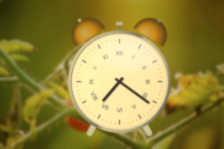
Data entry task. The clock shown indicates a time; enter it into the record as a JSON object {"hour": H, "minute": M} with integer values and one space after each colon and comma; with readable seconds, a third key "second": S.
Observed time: {"hour": 7, "minute": 21}
